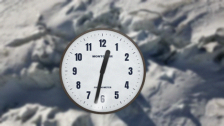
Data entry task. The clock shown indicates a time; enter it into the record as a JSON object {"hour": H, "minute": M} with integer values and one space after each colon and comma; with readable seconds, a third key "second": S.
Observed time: {"hour": 12, "minute": 32}
